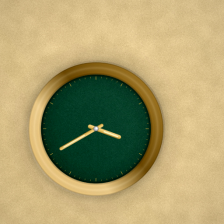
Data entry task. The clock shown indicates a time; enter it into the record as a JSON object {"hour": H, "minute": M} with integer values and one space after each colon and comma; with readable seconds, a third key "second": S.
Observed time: {"hour": 3, "minute": 40}
